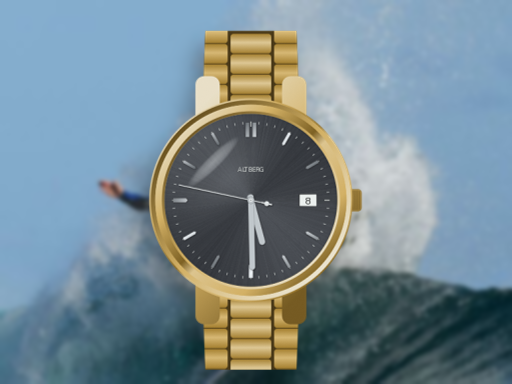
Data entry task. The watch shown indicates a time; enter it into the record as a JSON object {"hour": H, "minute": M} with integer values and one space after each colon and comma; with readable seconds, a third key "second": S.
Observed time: {"hour": 5, "minute": 29, "second": 47}
